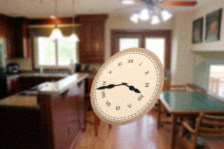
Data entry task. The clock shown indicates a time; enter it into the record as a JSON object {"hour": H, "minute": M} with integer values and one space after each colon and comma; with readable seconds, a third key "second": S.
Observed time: {"hour": 3, "minute": 43}
